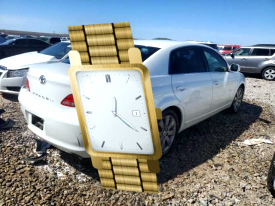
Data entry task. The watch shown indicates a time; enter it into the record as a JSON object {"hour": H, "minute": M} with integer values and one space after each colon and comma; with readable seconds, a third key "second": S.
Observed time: {"hour": 12, "minute": 22}
